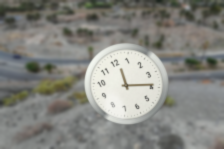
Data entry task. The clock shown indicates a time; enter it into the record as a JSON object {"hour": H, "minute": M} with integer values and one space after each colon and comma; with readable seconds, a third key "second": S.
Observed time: {"hour": 12, "minute": 19}
